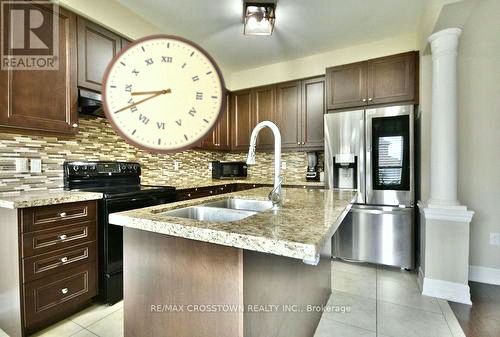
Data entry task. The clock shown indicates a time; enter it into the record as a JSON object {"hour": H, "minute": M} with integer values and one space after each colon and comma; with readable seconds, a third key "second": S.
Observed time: {"hour": 8, "minute": 40}
